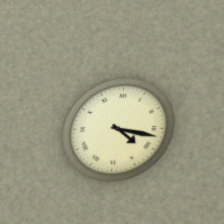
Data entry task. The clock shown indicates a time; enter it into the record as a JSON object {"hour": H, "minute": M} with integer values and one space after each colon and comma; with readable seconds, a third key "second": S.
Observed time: {"hour": 4, "minute": 17}
